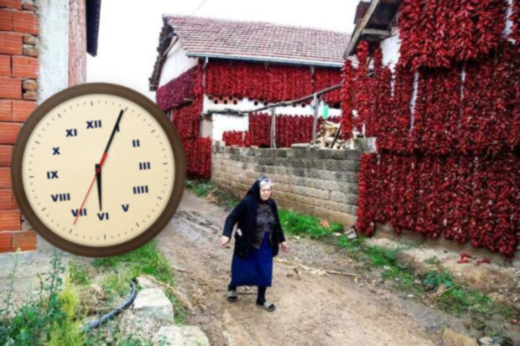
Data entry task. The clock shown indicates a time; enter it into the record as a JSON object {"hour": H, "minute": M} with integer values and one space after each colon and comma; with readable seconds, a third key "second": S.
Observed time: {"hour": 6, "minute": 4, "second": 35}
